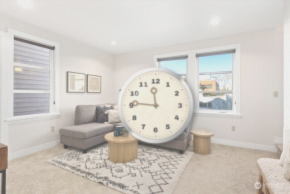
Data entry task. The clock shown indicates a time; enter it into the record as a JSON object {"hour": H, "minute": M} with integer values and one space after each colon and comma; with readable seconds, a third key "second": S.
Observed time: {"hour": 11, "minute": 46}
